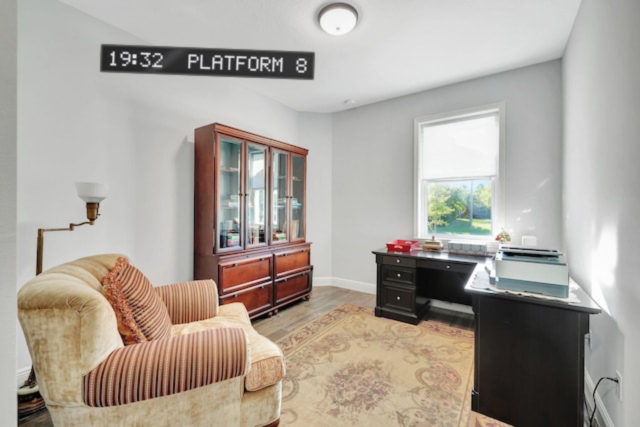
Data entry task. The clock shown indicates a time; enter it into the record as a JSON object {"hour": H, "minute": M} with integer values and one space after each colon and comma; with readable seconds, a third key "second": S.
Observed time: {"hour": 19, "minute": 32}
